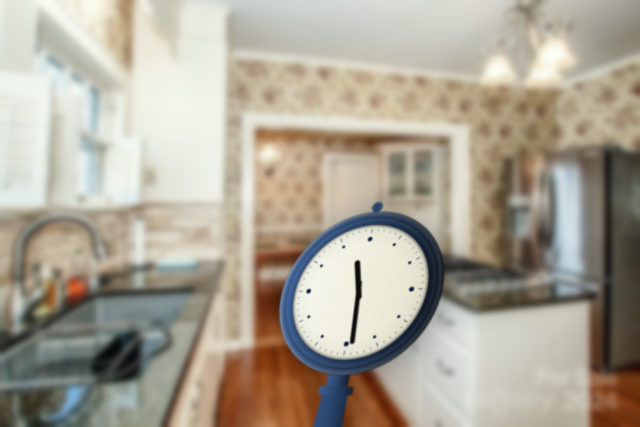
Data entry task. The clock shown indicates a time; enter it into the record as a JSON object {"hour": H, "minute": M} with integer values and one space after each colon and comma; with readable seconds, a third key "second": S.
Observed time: {"hour": 11, "minute": 29}
